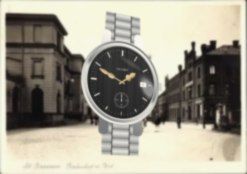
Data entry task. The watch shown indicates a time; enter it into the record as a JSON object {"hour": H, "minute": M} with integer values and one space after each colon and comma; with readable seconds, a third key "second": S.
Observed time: {"hour": 1, "minute": 49}
